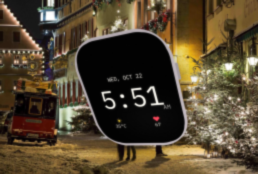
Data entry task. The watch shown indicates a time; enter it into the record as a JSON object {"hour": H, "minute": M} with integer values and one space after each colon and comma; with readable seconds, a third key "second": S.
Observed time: {"hour": 5, "minute": 51}
